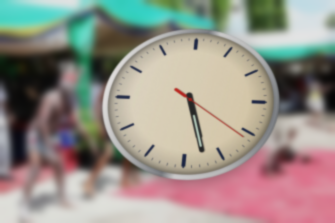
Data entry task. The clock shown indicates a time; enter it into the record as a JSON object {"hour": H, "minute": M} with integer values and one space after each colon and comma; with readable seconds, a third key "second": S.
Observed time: {"hour": 5, "minute": 27, "second": 21}
